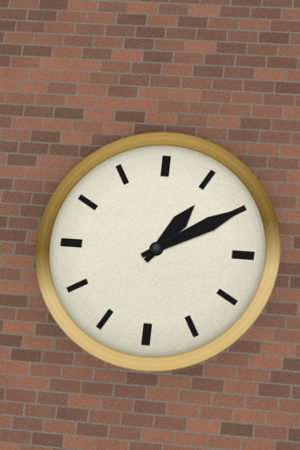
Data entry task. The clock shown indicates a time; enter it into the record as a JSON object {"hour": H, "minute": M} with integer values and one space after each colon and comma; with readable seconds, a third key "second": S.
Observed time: {"hour": 1, "minute": 10}
